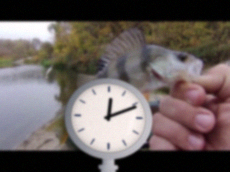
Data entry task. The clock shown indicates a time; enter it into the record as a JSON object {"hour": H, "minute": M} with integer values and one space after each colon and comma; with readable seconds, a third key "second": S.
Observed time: {"hour": 12, "minute": 11}
